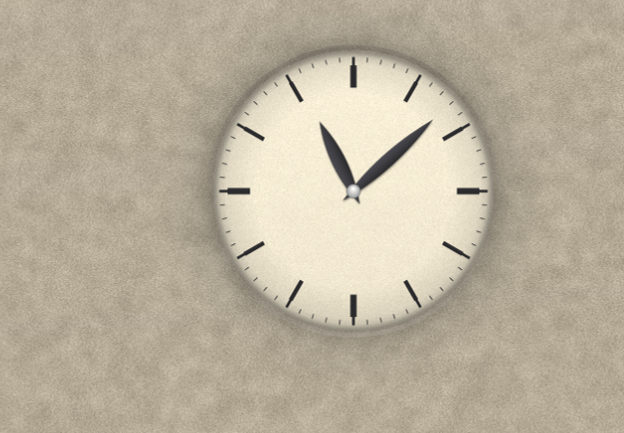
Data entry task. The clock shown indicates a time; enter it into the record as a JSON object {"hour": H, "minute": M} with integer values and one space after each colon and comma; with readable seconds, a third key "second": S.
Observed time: {"hour": 11, "minute": 8}
